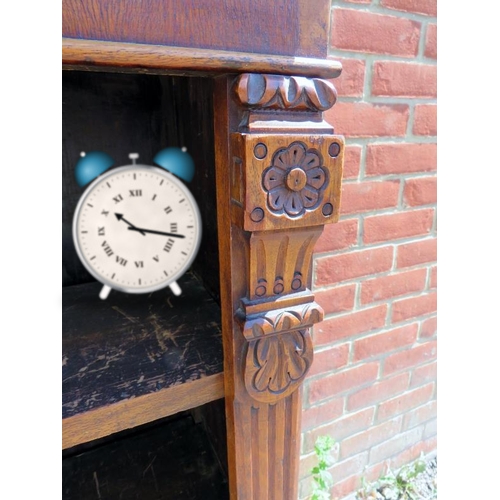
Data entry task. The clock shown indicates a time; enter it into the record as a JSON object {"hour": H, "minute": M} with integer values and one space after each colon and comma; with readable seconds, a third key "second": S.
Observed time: {"hour": 10, "minute": 17}
